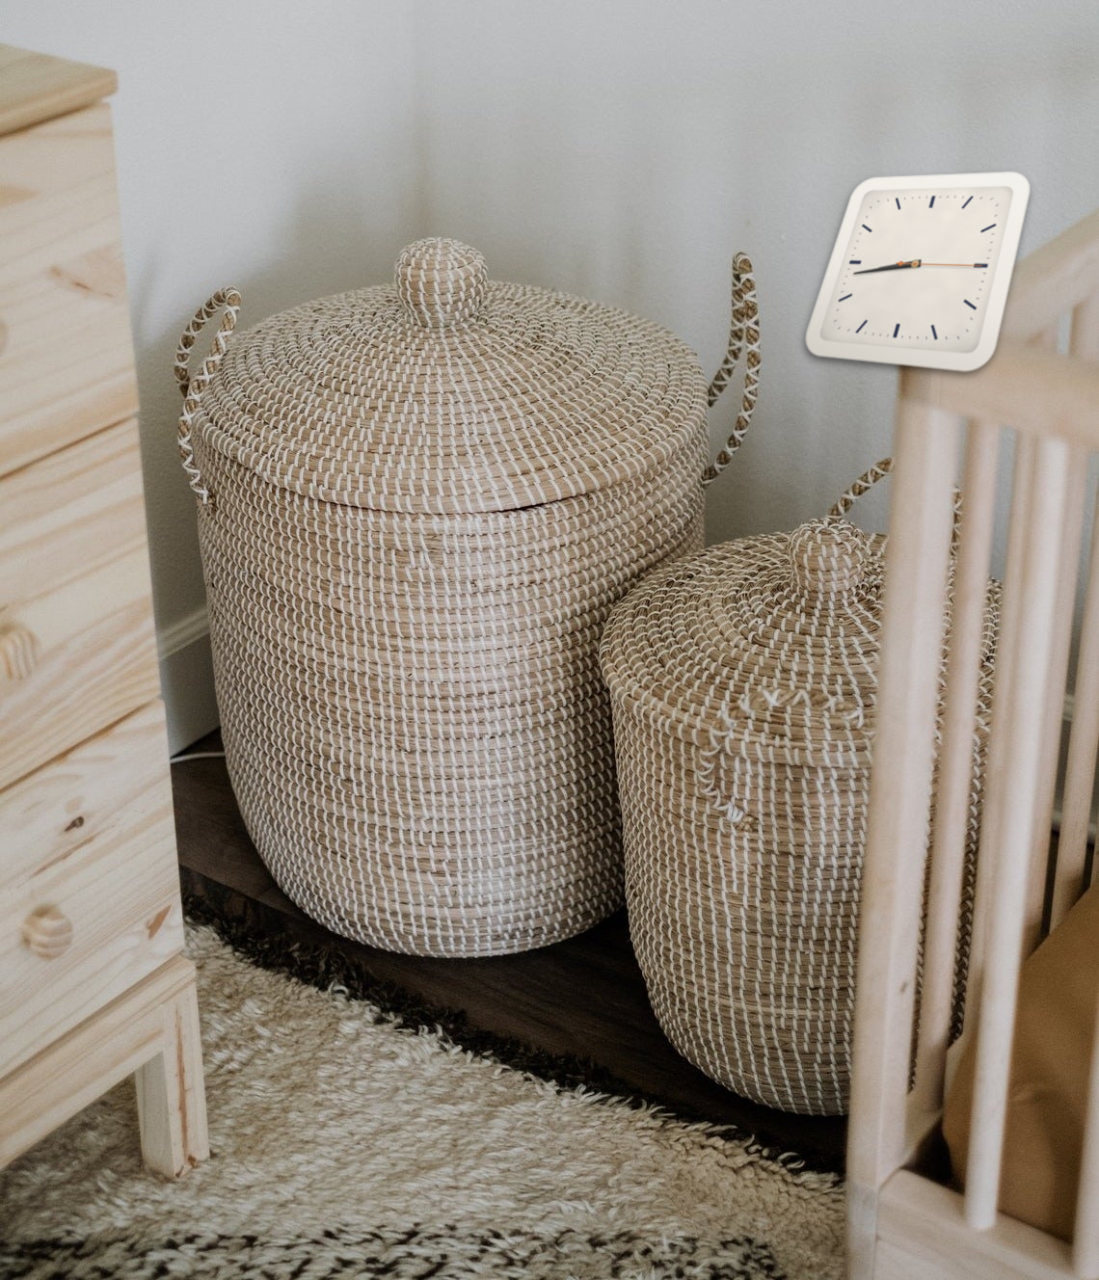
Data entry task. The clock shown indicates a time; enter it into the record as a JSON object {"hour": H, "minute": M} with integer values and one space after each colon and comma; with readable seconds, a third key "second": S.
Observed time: {"hour": 8, "minute": 43, "second": 15}
